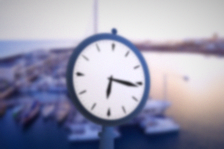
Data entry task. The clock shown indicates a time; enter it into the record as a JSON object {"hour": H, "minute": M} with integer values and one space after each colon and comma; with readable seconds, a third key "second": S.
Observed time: {"hour": 6, "minute": 16}
